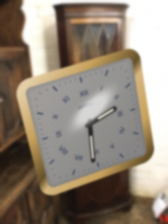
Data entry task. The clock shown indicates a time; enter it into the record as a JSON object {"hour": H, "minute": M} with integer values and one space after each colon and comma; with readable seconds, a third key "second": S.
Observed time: {"hour": 2, "minute": 31}
